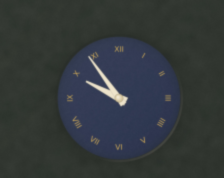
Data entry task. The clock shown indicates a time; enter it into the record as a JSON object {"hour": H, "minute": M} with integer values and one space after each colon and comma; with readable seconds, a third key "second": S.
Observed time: {"hour": 9, "minute": 54}
